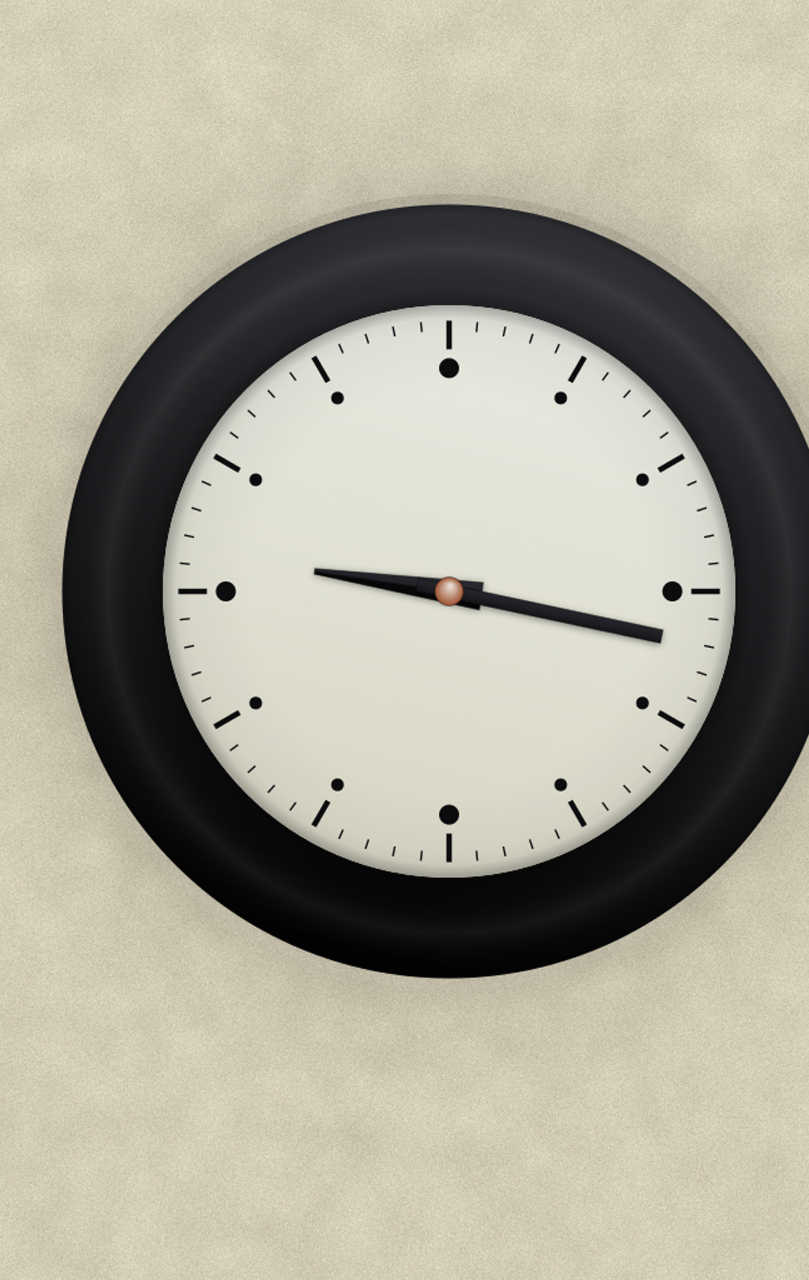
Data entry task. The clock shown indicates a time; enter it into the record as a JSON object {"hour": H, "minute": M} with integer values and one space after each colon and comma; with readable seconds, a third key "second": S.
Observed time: {"hour": 9, "minute": 17}
